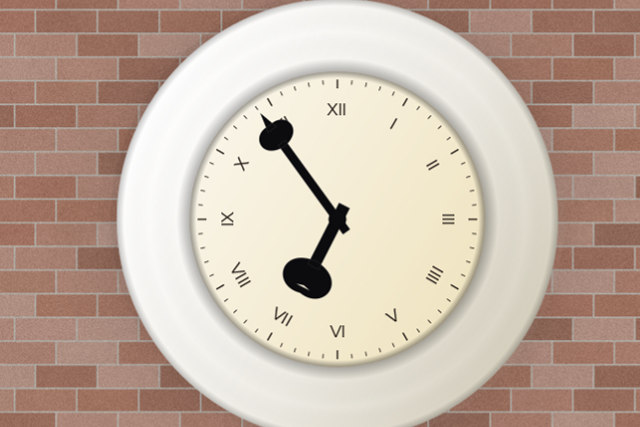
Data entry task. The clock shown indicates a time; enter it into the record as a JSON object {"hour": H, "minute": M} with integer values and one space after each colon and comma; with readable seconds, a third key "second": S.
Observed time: {"hour": 6, "minute": 54}
